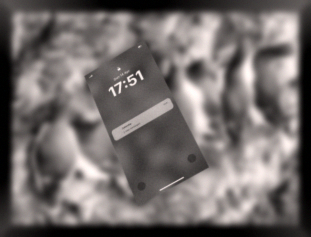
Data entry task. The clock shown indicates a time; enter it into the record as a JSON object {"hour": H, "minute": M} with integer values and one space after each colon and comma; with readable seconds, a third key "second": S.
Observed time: {"hour": 17, "minute": 51}
